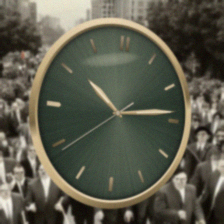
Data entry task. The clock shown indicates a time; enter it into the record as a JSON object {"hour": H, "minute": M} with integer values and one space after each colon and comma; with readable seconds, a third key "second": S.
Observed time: {"hour": 10, "minute": 13, "second": 39}
